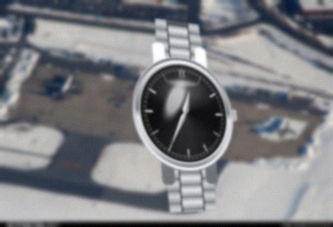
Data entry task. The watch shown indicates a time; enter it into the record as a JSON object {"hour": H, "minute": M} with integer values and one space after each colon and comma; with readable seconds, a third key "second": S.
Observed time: {"hour": 12, "minute": 35}
